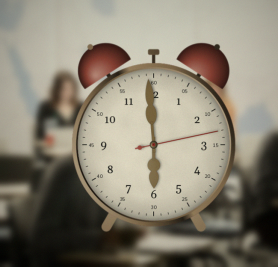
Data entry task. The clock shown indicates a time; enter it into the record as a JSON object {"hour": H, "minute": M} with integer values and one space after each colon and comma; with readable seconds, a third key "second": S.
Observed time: {"hour": 5, "minute": 59, "second": 13}
